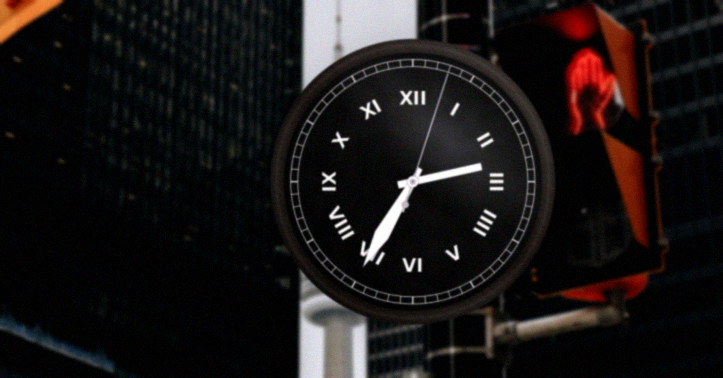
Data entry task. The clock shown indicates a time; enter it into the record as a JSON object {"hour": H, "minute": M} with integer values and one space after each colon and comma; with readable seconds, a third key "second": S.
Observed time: {"hour": 2, "minute": 35, "second": 3}
